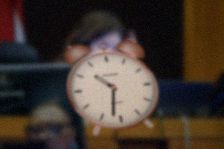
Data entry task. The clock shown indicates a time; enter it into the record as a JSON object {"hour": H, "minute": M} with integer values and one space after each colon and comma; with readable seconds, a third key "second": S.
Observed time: {"hour": 10, "minute": 32}
